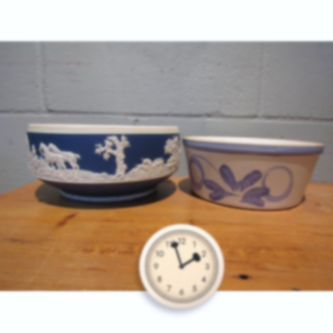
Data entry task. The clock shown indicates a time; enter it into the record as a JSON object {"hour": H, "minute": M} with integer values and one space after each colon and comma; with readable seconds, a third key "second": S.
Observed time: {"hour": 1, "minute": 57}
